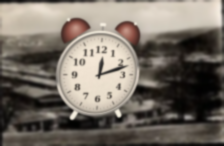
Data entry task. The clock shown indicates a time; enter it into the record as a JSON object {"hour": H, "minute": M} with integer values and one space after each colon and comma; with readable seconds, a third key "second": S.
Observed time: {"hour": 12, "minute": 12}
